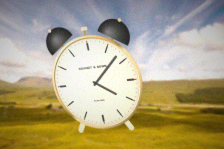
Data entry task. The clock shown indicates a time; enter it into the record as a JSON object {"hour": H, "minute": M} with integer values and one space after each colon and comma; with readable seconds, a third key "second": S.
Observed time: {"hour": 4, "minute": 8}
